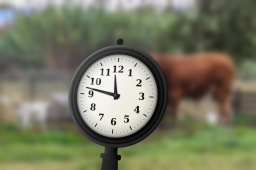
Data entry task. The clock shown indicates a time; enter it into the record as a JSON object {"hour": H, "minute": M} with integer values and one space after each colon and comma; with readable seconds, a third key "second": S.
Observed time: {"hour": 11, "minute": 47}
